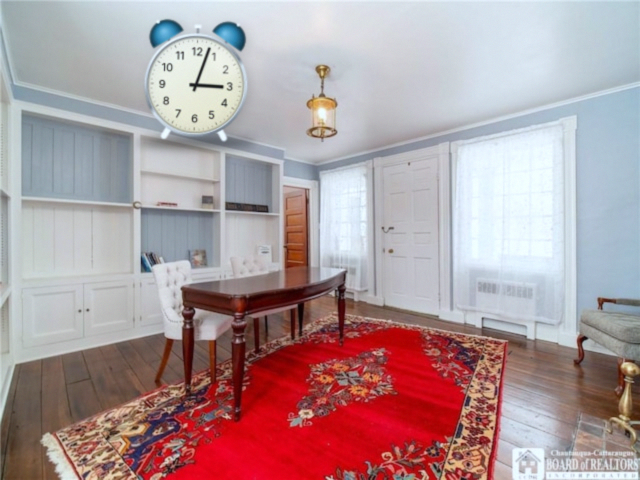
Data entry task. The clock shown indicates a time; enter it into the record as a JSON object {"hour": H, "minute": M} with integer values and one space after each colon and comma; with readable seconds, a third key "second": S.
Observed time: {"hour": 3, "minute": 3}
